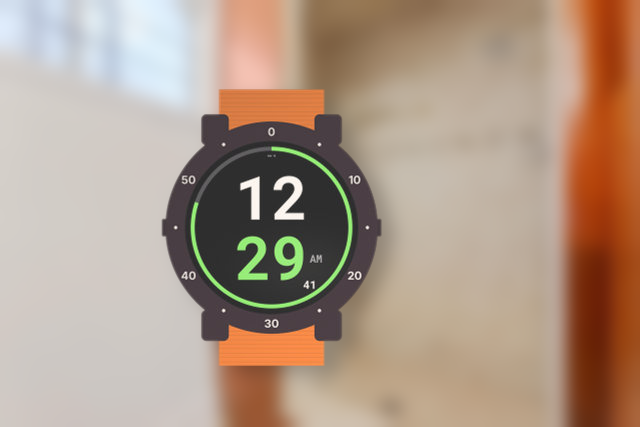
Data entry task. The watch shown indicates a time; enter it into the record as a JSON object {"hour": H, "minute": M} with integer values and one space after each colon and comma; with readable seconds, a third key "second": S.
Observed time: {"hour": 12, "minute": 29, "second": 41}
